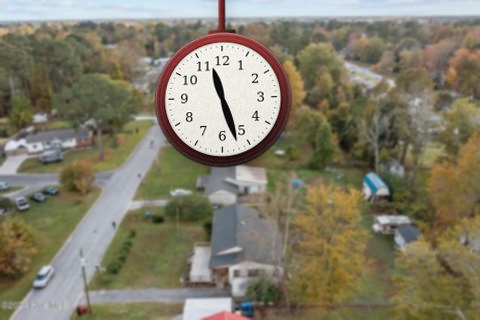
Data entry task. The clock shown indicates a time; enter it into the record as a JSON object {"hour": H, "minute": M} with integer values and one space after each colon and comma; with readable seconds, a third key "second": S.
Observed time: {"hour": 11, "minute": 27}
